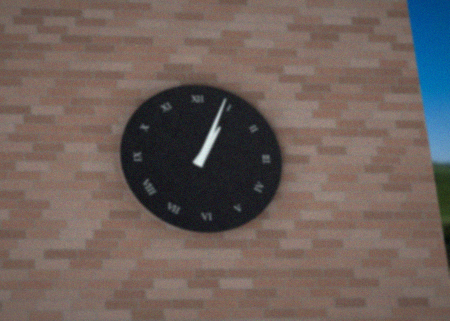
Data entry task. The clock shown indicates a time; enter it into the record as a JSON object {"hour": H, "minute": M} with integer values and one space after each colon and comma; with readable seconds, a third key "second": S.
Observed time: {"hour": 1, "minute": 4}
